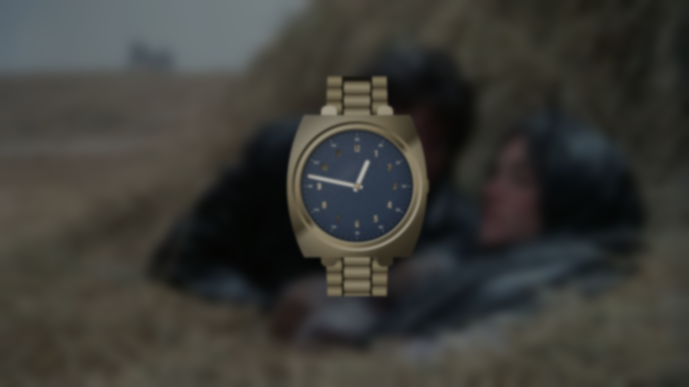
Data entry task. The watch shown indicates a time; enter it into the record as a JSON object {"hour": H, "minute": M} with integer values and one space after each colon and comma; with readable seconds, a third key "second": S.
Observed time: {"hour": 12, "minute": 47}
